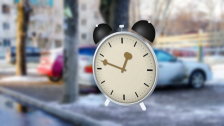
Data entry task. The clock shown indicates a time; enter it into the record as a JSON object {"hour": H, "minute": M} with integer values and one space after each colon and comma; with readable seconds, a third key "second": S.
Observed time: {"hour": 12, "minute": 48}
